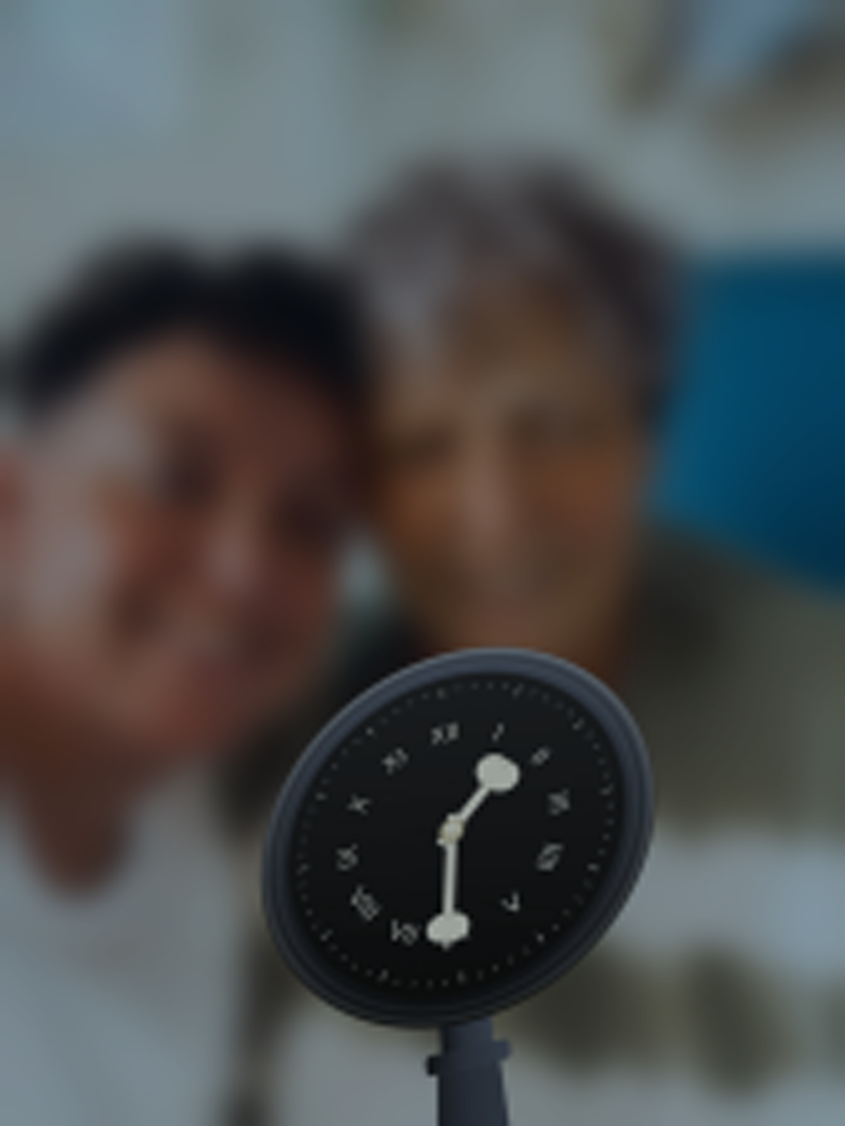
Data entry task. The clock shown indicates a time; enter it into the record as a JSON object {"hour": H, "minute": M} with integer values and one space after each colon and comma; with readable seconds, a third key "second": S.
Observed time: {"hour": 1, "minute": 31}
